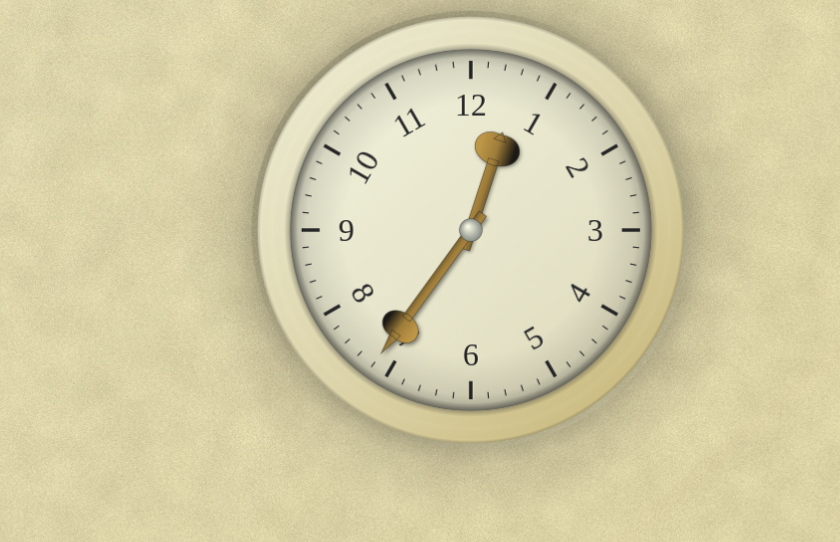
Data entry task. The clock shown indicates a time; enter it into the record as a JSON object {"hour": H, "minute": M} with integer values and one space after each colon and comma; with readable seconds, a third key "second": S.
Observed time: {"hour": 12, "minute": 36}
